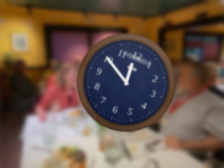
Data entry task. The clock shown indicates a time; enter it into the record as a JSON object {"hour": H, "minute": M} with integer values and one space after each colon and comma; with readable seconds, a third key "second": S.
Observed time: {"hour": 11, "minute": 50}
